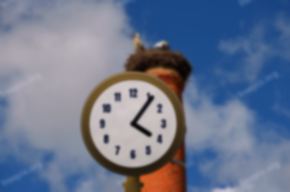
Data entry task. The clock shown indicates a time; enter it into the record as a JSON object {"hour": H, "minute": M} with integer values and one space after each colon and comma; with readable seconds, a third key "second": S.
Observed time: {"hour": 4, "minute": 6}
